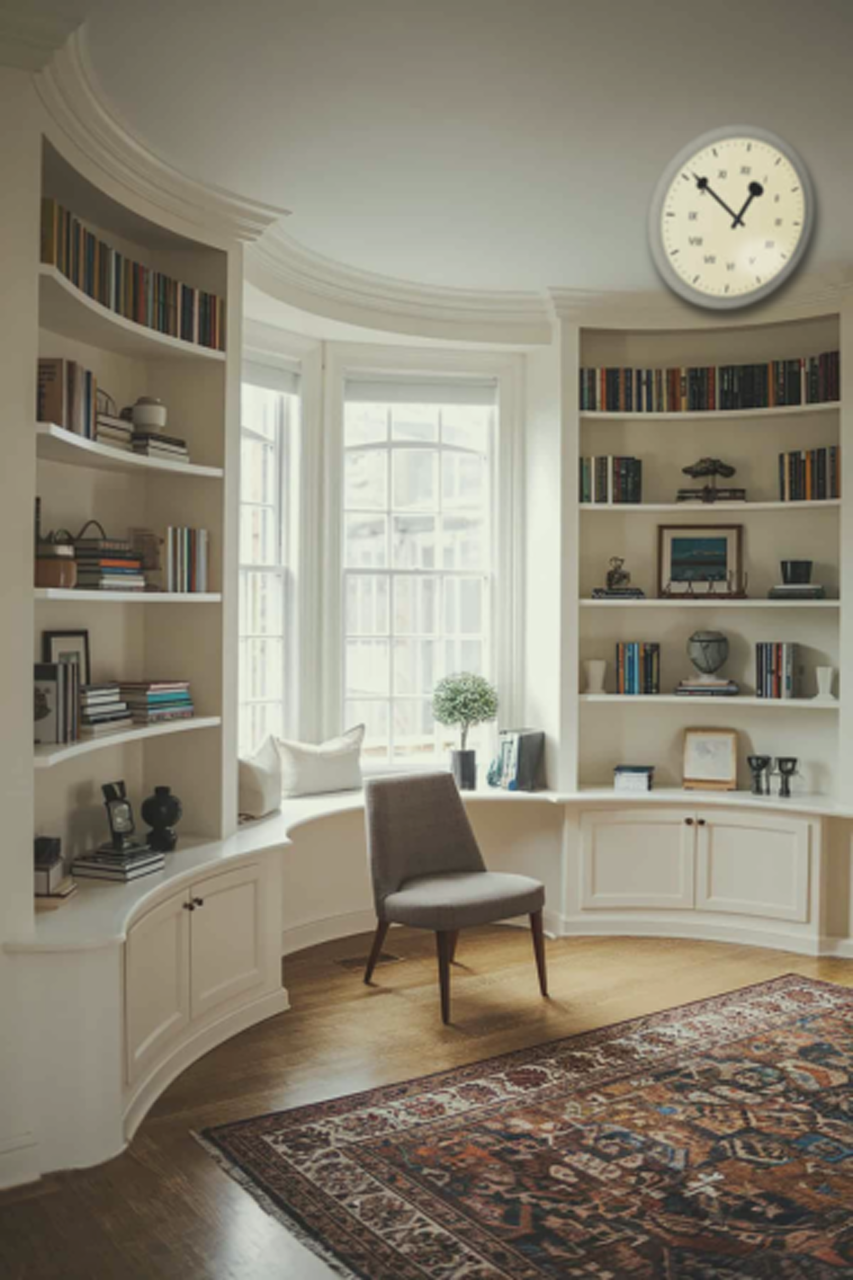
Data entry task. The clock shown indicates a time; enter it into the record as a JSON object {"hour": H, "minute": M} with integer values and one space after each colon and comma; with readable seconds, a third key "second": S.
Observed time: {"hour": 12, "minute": 51}
